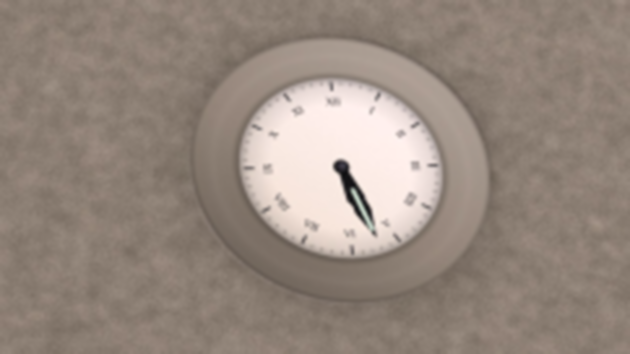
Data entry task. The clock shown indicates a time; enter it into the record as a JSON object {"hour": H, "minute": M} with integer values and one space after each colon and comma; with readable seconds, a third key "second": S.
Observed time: {"hour": 5, "minute": 27}
